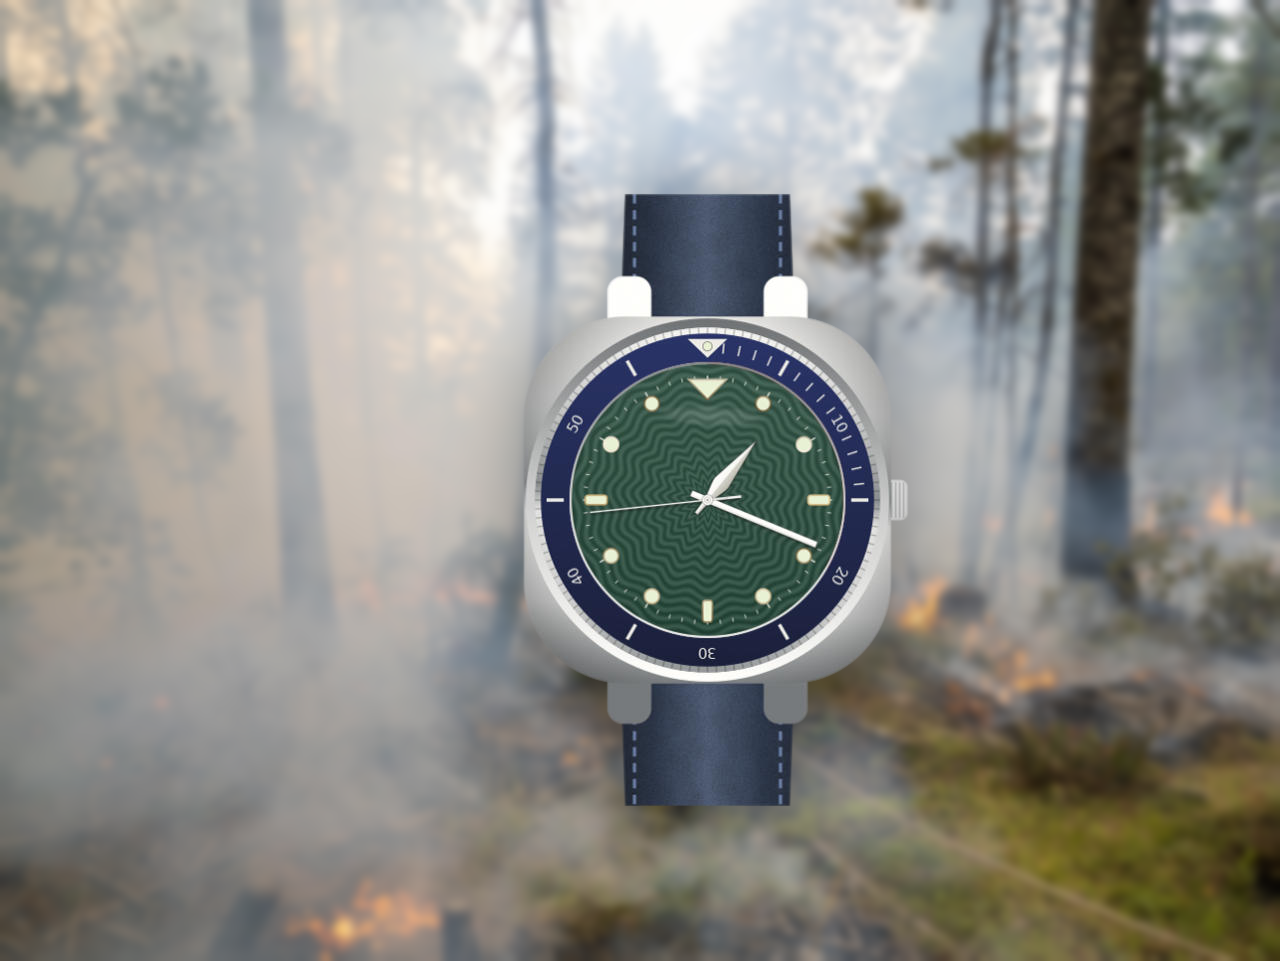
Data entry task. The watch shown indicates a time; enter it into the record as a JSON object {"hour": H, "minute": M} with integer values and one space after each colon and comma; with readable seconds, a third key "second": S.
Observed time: {"hour": 1, "minute": 18, "second": 44}
